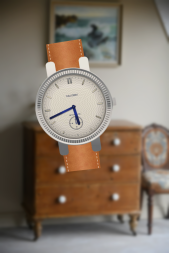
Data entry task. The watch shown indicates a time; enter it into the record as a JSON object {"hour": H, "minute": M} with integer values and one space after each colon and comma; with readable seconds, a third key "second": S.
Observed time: {"hour": 5, "minute": 42}
